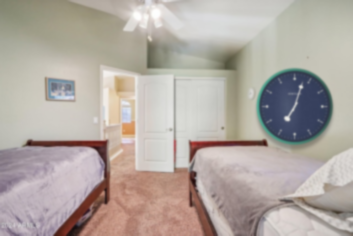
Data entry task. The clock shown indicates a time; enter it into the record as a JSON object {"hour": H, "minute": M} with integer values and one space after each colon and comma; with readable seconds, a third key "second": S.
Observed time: {"hour": 7, "minute": 3}
